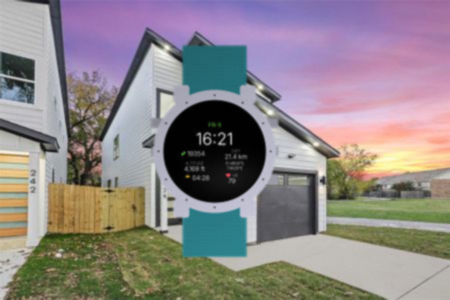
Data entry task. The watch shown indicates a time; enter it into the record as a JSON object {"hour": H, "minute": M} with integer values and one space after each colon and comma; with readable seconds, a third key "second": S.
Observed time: {"hour": 16, "minute": 21}
